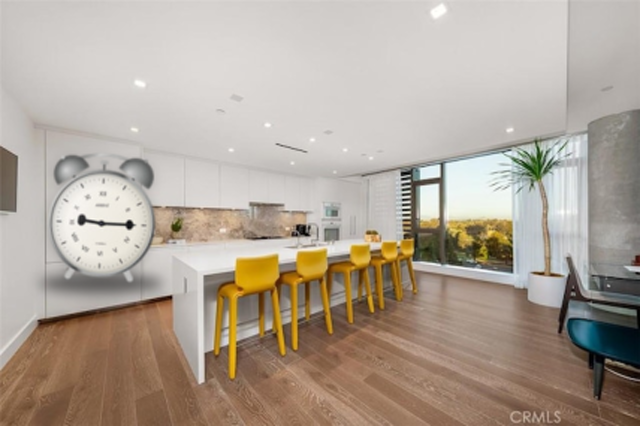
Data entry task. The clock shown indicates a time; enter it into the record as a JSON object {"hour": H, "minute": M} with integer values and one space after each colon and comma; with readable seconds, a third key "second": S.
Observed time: {"hour": 9, "minute": 15}
